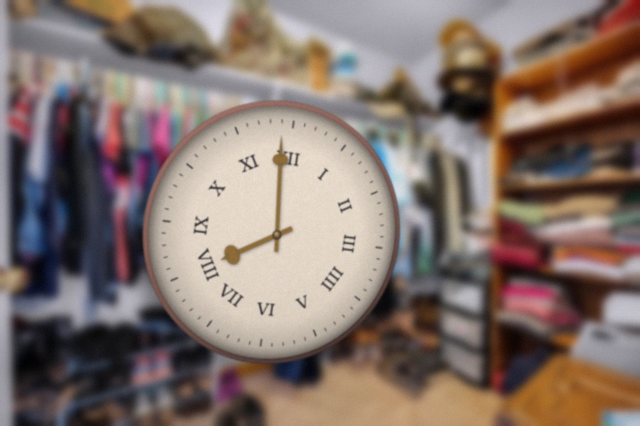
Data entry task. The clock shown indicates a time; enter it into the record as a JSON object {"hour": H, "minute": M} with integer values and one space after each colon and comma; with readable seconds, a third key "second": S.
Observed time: {"hour": 7, "minute": 59}
